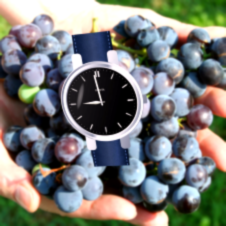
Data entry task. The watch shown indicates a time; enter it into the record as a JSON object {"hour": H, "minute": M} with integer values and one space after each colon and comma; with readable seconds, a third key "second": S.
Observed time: {"hour": 8, "minute": 59}
